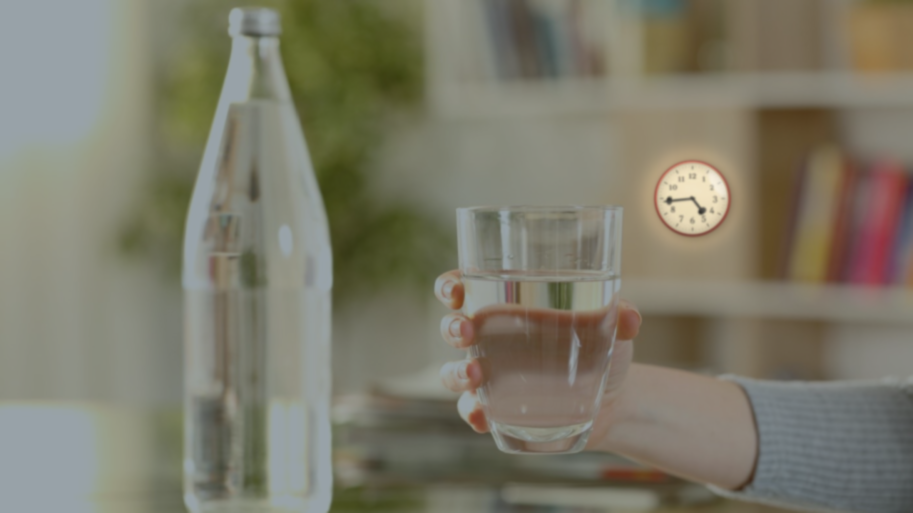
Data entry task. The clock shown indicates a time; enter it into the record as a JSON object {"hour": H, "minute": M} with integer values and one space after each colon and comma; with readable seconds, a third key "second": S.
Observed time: {"hour": 4, "minute": 44}
